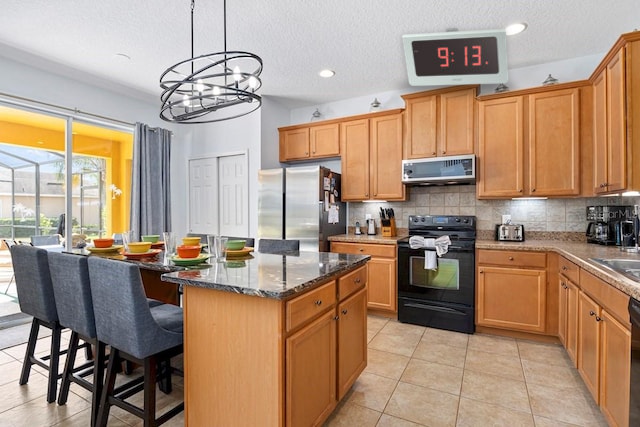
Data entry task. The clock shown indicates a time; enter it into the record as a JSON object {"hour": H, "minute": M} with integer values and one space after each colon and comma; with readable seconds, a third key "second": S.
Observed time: {"hour": 9, "minute": 13}
